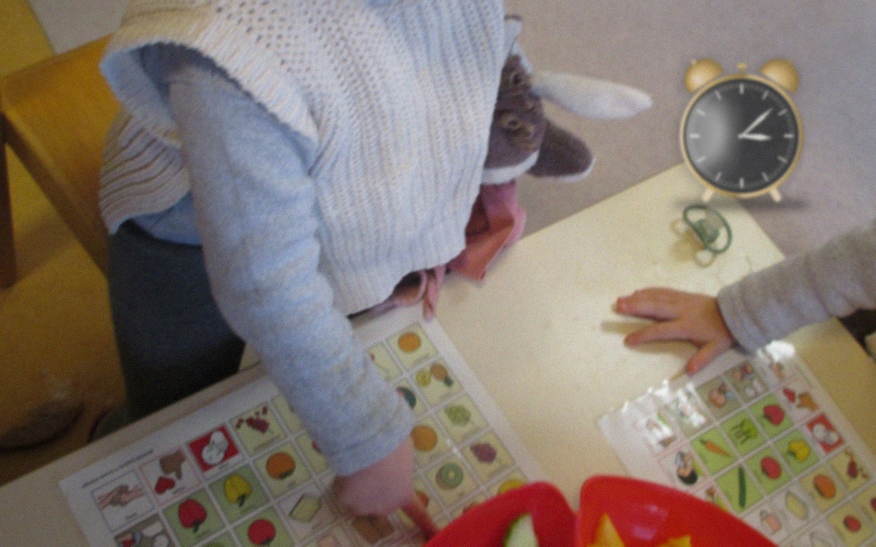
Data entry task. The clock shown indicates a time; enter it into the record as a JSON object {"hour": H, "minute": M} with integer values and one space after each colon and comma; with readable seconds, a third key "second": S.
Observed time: {"hour": 3, "minute": 8}
